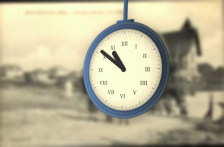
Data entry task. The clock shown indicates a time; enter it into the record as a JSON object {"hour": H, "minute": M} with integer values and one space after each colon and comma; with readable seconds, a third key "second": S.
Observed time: {"hour": 10, "minute": 51}
